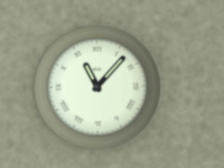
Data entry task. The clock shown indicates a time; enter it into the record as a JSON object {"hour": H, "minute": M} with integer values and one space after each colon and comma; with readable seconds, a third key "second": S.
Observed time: {"hour": 11, "minute": 7}
